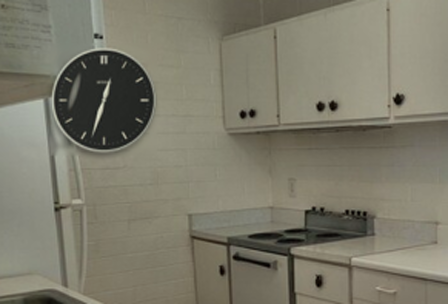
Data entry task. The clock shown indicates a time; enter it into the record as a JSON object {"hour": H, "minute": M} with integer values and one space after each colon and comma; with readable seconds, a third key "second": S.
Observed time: {"hour": 12, "minute": 33}
